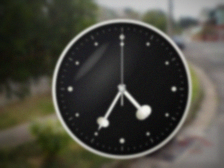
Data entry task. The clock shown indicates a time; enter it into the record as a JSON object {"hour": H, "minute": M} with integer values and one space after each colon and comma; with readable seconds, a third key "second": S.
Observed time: {"hour": 4, "minute": 35, "second": 0}
